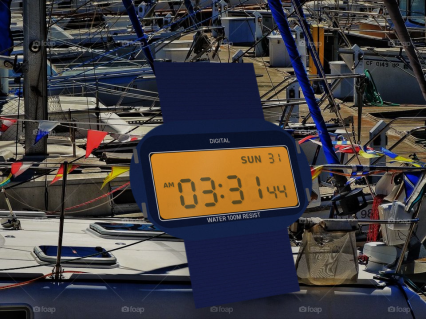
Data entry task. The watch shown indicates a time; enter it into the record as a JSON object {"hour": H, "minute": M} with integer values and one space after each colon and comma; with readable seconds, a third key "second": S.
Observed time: {"hour": 3, "minute": 31, "second": 44}
